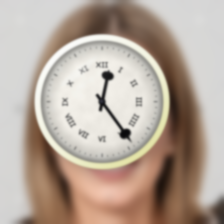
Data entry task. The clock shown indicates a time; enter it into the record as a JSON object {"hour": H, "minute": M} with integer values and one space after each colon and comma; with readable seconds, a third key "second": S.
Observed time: {"hour": 12, "minute": 24}
